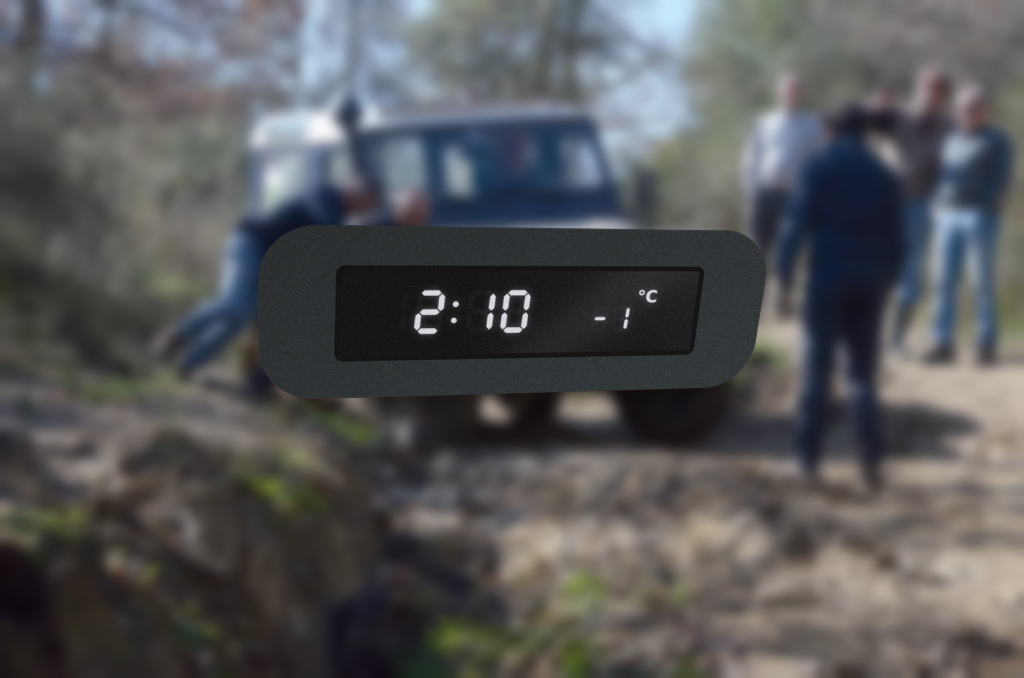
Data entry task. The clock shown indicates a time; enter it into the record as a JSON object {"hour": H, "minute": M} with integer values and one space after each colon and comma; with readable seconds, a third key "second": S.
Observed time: {"hour": 2, "minute": 10}
